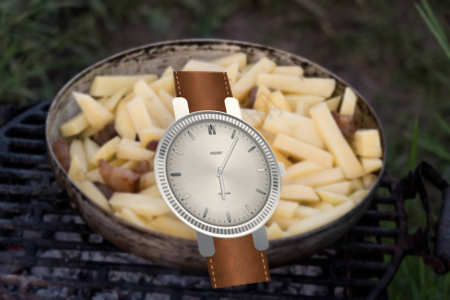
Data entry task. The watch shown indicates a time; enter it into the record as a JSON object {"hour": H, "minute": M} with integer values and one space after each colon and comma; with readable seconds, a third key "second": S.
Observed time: {"hour": 6, "minute": 6}
